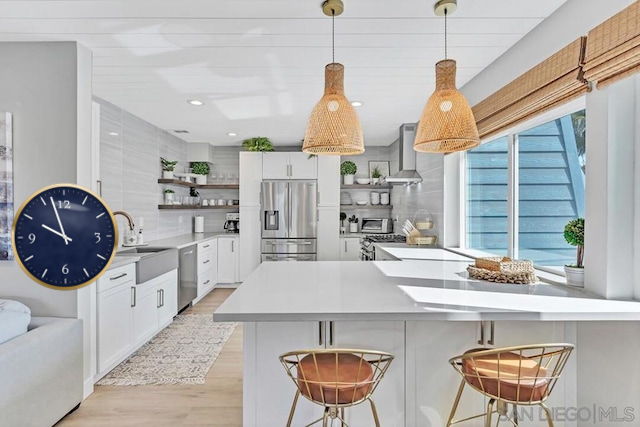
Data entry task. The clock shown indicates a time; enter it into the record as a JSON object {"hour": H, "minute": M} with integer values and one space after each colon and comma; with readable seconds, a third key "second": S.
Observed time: {"hour": 9, "minute": 57}
